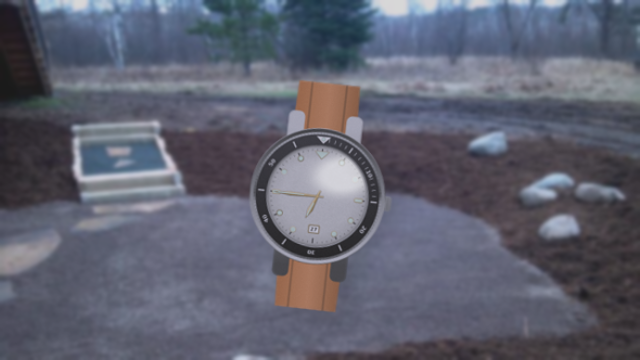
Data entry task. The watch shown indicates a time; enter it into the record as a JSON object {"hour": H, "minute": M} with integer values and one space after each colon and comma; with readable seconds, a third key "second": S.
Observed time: {"hour": 6, "minute": 45}
